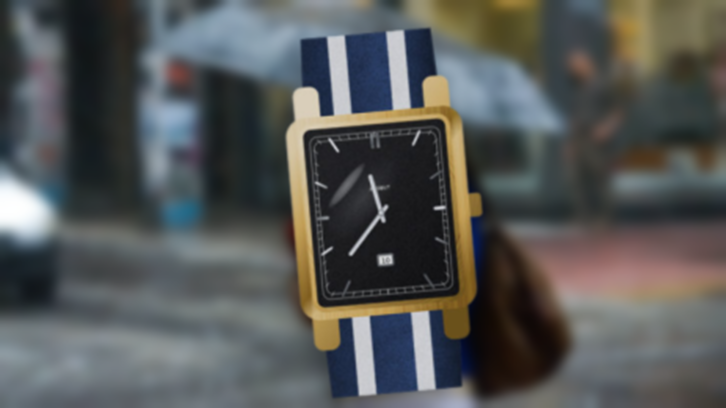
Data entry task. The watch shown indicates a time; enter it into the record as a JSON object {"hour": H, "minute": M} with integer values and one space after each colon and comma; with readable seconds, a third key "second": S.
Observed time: {"hour": 11, "minute": 37}
